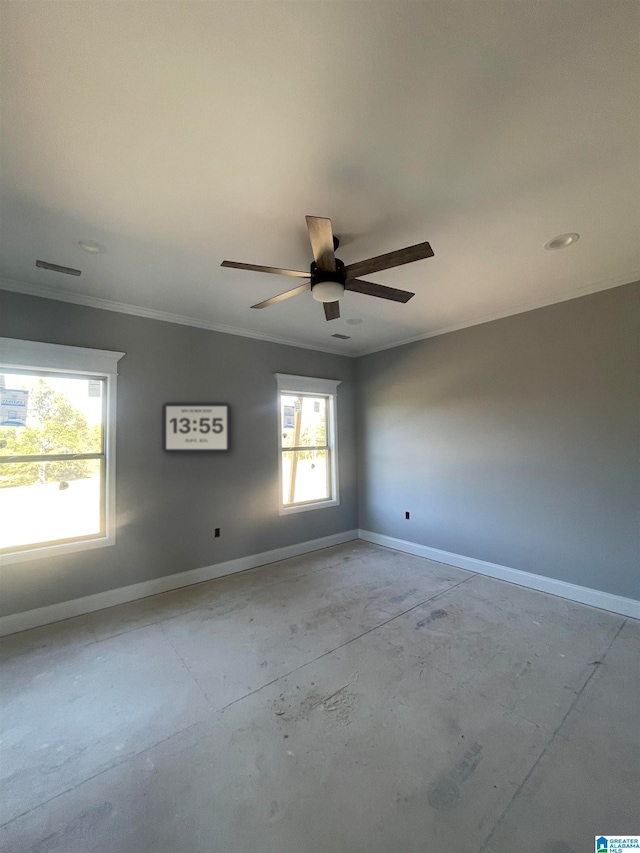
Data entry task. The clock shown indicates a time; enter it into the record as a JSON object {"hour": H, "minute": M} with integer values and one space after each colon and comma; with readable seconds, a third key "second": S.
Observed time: {"hour": 13, "minute": 55}
